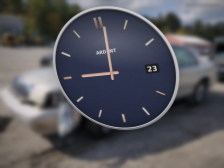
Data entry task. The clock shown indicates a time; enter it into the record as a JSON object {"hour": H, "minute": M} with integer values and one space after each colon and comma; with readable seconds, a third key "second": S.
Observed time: {"hour": 9, "minute": 1}
